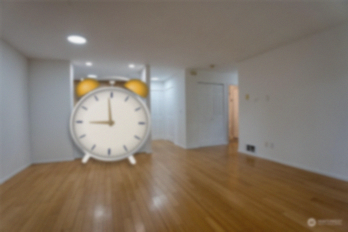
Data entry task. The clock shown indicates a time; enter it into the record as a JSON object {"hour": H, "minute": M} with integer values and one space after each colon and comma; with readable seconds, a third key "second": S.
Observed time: {"hour": 8, "minute": 59}
